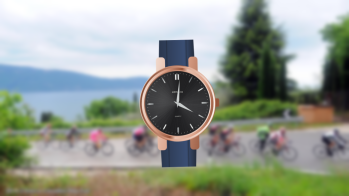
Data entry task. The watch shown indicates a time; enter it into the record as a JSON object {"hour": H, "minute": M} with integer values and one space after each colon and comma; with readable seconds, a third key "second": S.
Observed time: {"hour": 4, "minute": 1}
